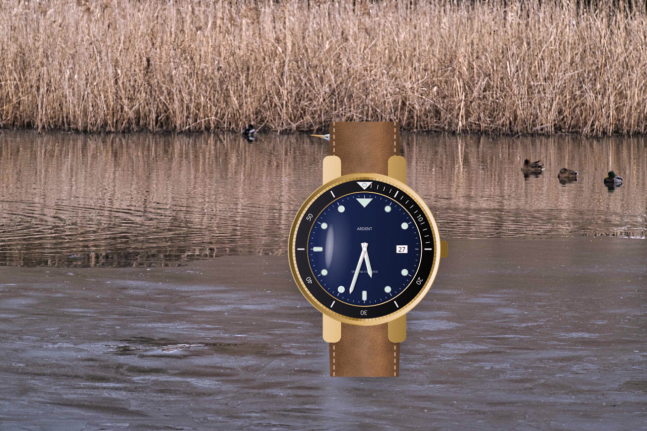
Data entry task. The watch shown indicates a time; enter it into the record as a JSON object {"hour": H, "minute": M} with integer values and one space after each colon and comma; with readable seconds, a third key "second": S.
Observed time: {"hour": 5, "minute": 33}
